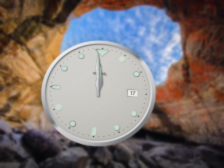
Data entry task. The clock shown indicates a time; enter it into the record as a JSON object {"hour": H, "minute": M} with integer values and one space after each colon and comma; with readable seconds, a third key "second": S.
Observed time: {"hour": 11, "minute": 59}
